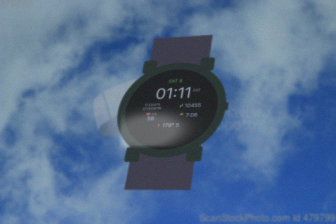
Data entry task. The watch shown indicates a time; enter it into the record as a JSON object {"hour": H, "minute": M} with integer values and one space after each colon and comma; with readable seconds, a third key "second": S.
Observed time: {"hour": 1, "minute": 11}
